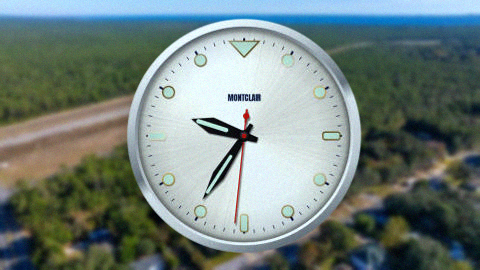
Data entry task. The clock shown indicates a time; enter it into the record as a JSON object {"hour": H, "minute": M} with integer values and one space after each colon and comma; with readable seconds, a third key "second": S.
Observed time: {"hour": 9, "minute": 35, "second": 31}
